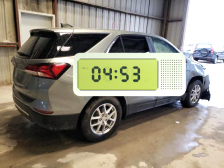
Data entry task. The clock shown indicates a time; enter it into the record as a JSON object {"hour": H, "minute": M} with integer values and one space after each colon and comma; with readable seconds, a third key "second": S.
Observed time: {"hour": 4, "minute": 53}
